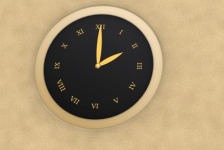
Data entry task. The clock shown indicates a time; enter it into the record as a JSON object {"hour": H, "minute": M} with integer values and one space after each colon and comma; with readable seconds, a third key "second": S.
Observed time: {"hour": 2, "minute": 0}
